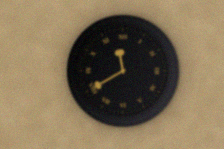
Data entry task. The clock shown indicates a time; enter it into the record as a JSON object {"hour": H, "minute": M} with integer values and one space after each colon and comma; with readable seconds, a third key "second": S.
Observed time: {"hour": 11, "minute": 40}
